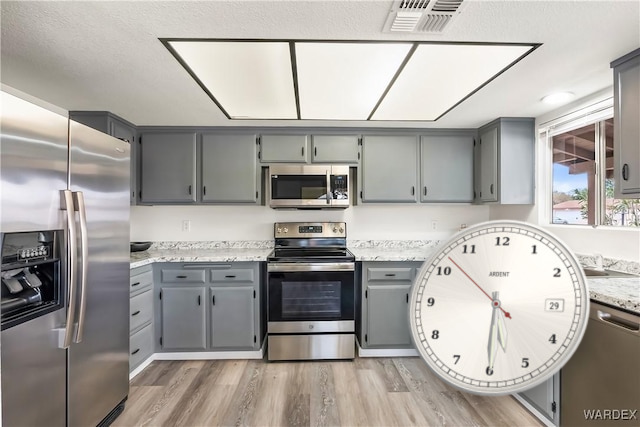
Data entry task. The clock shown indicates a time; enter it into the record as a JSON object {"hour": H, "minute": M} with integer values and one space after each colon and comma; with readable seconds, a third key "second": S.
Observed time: {"hour": 5, "minute": 29, "second": 52}
